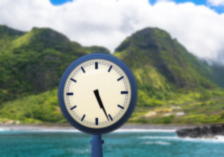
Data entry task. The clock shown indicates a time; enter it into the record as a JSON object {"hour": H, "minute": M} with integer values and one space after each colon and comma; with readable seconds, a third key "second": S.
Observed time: {"hour": 5, "minute": 26}
